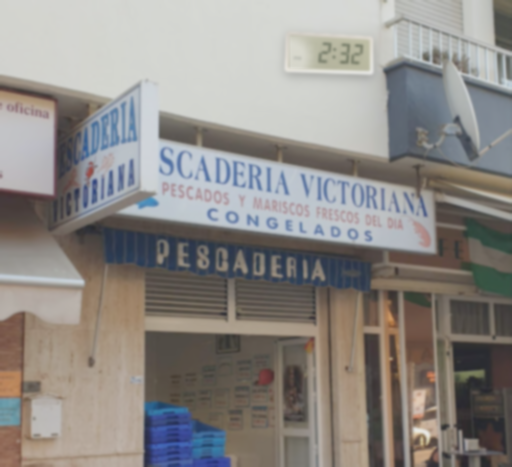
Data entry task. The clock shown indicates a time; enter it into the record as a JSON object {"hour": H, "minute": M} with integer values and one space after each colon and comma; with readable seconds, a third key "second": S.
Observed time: {"hour": 2, "minute": 32}
